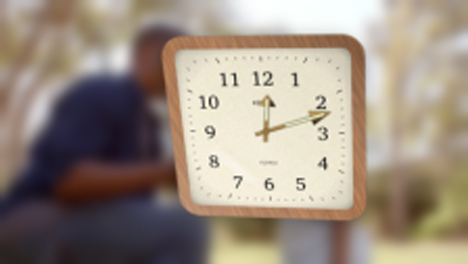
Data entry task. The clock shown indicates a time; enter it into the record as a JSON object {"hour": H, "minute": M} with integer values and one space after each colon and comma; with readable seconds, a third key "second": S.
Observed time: {"hour": 12, "minute": 12}
